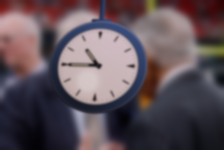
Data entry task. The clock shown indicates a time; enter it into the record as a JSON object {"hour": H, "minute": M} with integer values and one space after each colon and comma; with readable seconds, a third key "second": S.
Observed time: {"hour": 10, "minute": 45}
